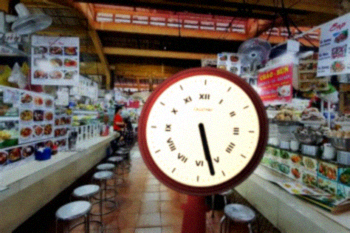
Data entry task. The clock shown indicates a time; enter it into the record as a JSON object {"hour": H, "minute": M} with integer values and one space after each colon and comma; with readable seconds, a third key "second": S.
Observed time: {"hour": 5, "minute": 27}
